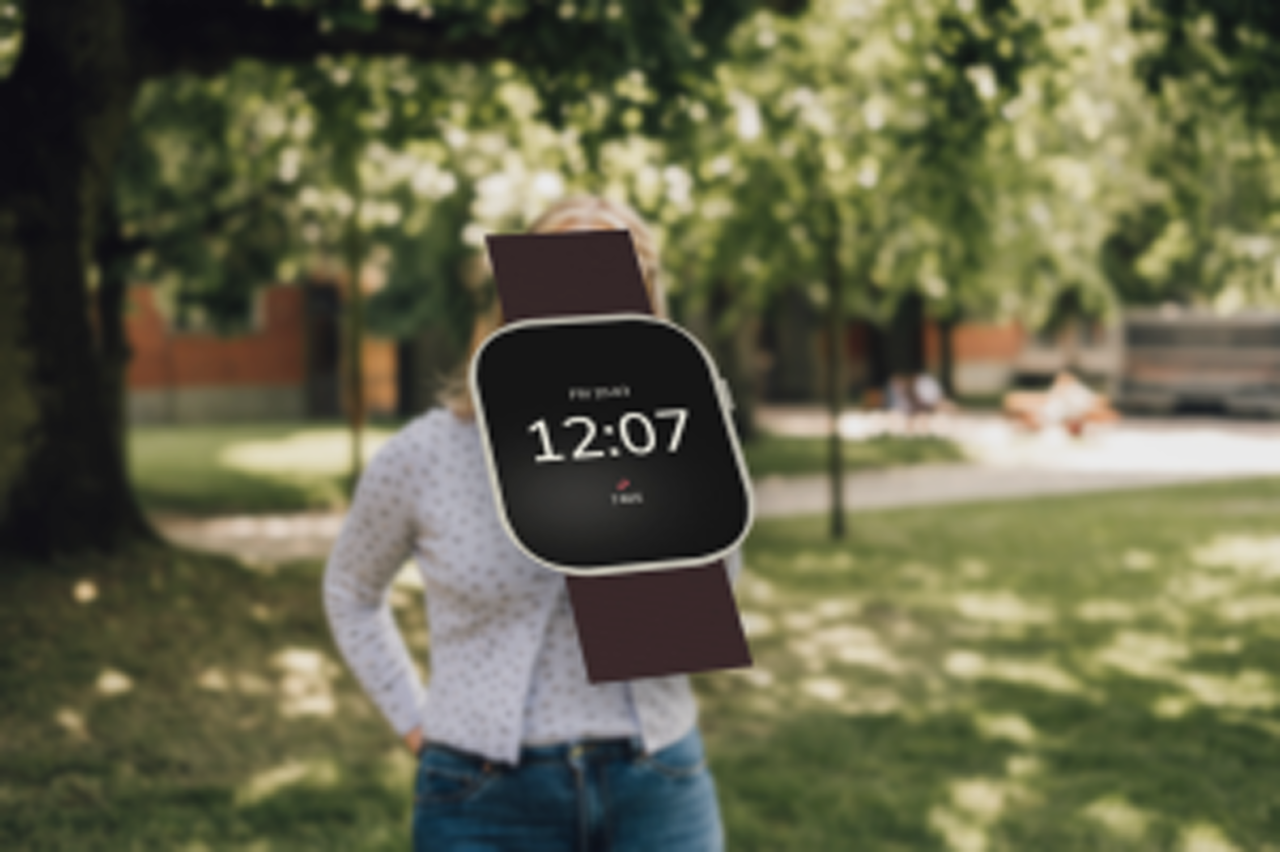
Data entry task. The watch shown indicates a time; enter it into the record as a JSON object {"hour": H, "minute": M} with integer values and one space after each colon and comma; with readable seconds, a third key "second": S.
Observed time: {"hour": 12, "minute": 7}
